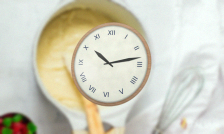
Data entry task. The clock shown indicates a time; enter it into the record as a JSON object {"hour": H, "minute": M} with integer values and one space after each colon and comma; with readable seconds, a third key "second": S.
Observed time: {"hour": 10, "minute": 13}
